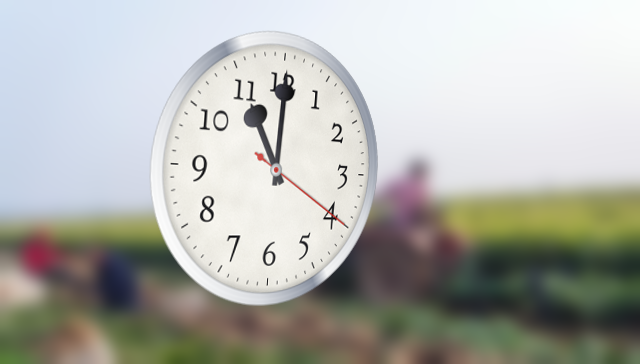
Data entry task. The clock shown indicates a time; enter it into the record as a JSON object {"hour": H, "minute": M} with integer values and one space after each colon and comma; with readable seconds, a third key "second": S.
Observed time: {"hour": 11, "minute": 0, "second": 20}
